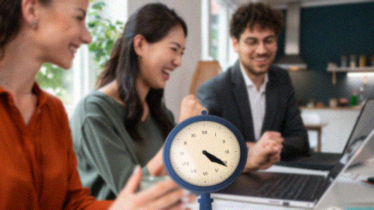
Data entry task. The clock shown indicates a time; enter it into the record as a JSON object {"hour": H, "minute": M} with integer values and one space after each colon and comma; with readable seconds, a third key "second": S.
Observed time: {"hour": 4, "minute": 21}
